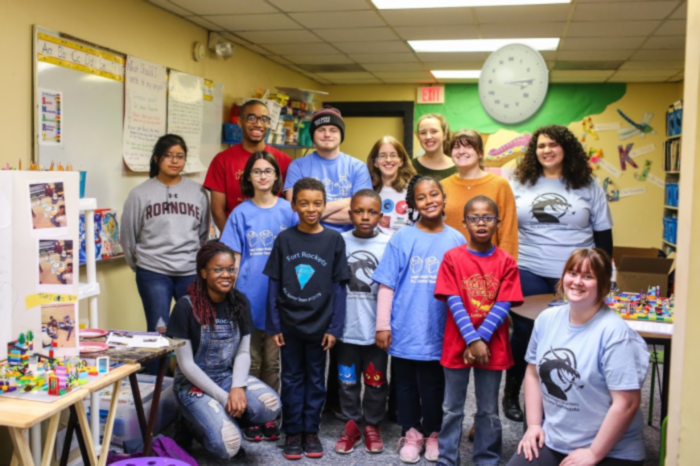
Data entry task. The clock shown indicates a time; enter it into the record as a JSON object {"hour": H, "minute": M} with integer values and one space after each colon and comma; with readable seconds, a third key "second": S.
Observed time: {"hour": 3, "minute": 14}
